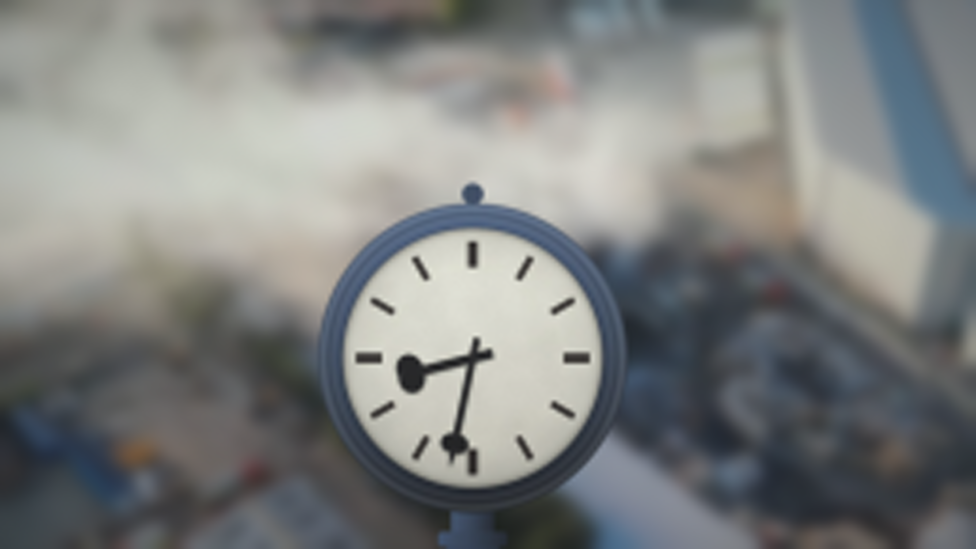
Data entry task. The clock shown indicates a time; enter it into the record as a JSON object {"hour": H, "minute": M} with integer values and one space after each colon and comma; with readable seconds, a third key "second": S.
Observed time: {"hour": 8, "minute": 32}
